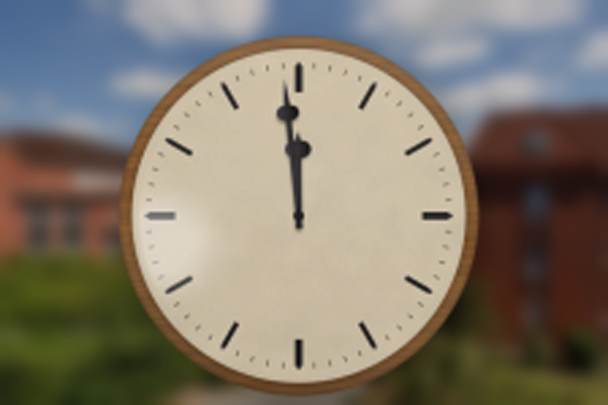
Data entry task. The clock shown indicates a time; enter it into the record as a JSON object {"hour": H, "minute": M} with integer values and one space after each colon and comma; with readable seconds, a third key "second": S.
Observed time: {"hour": 11, "minute": 59}
